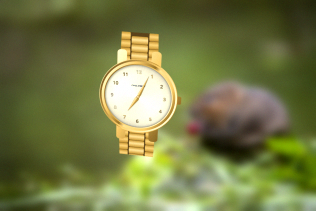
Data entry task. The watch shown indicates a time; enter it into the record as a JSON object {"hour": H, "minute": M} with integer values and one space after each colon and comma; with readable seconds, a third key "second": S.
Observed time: {"hour": 7, "minute": 4}
